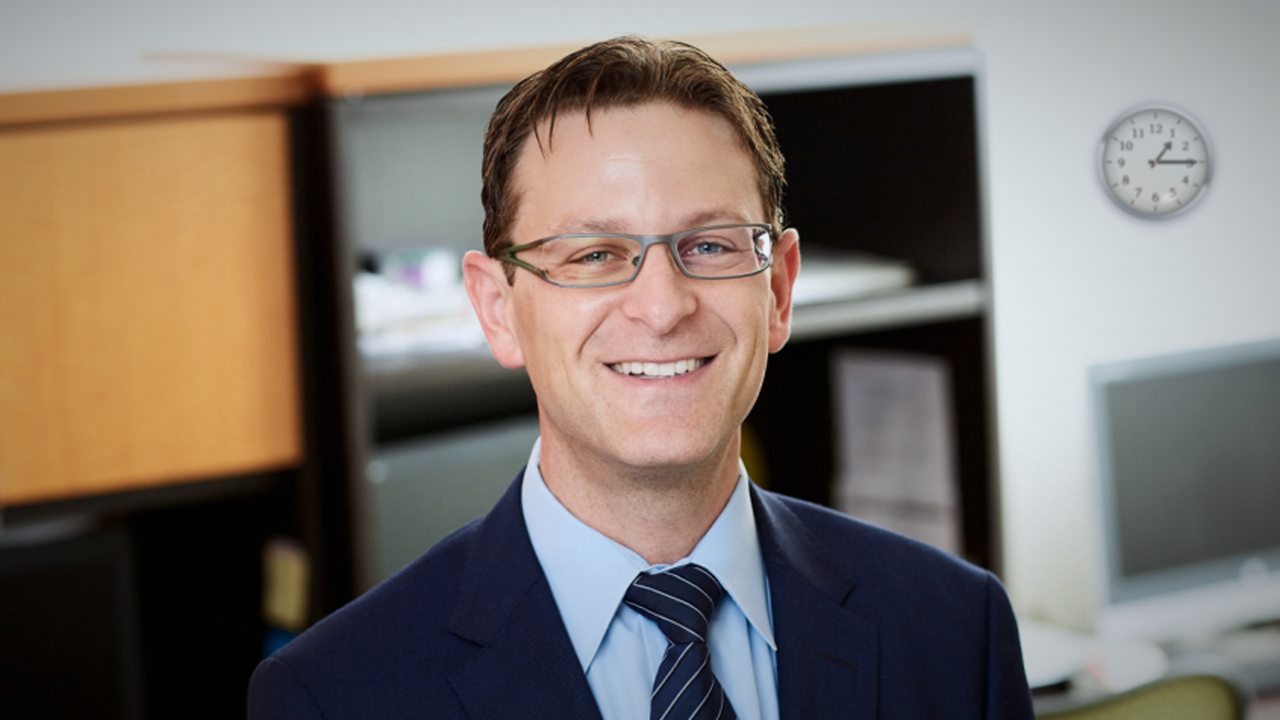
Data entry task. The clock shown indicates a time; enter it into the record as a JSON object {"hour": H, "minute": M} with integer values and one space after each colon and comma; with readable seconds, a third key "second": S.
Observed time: {"hour": 1, "minute": 15}
